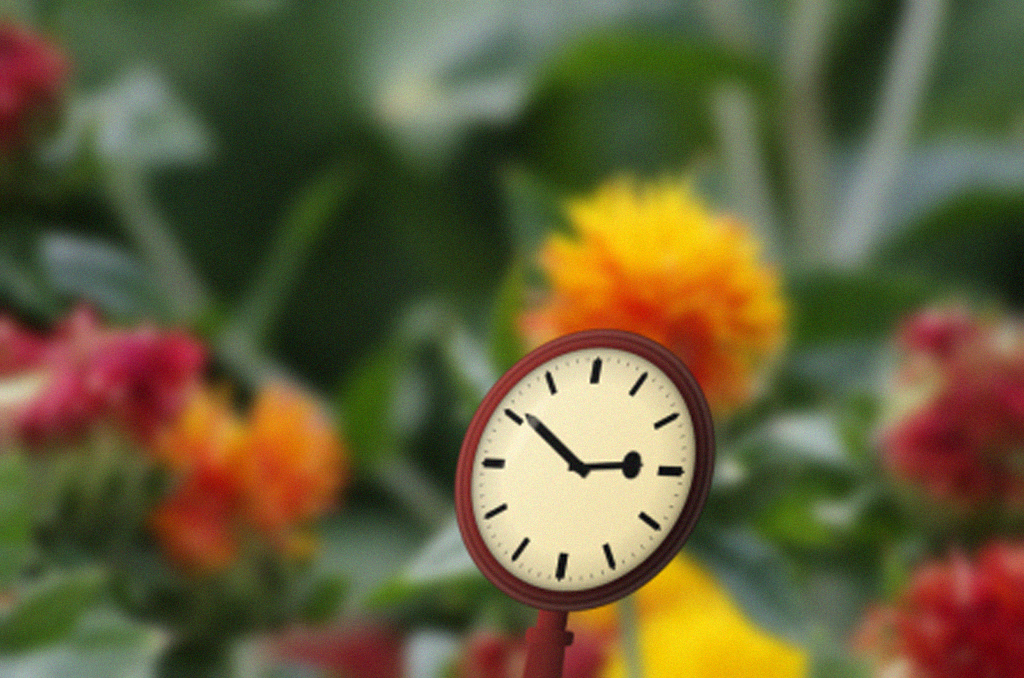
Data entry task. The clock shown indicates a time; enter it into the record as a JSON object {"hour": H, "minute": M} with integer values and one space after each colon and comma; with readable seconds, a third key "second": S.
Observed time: {"hour": 2, "minute": 51}
